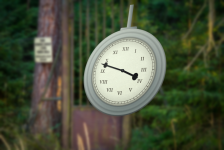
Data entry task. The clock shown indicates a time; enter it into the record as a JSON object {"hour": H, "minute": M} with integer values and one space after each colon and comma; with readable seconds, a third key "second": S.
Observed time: {"hour": 3, "minute": 48}
